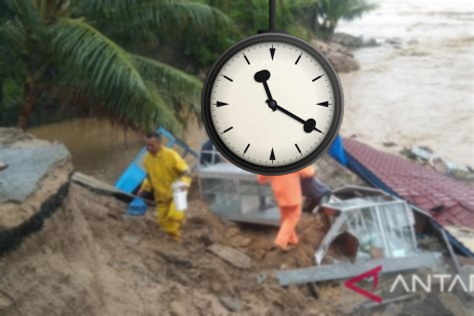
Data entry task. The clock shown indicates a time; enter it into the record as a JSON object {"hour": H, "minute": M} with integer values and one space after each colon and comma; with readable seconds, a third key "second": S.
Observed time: {"hour": 11, "minute": 20}
